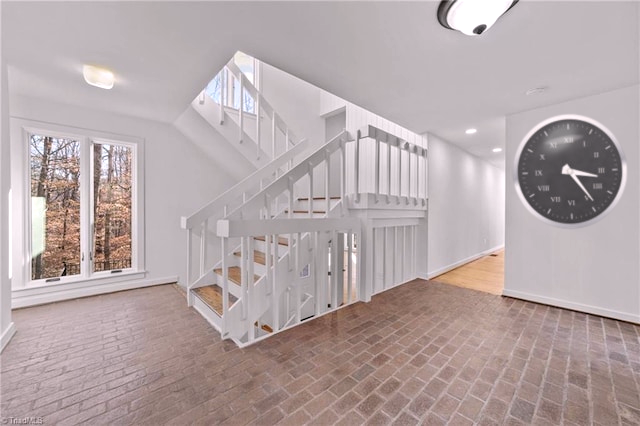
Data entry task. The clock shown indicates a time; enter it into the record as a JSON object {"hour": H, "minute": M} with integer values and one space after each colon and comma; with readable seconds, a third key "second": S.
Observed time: {"hour": 3, "minute": 24}
